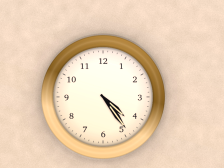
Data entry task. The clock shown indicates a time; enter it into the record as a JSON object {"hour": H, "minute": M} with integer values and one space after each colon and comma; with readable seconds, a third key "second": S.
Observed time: {"hour": 4, "minute": 24}
